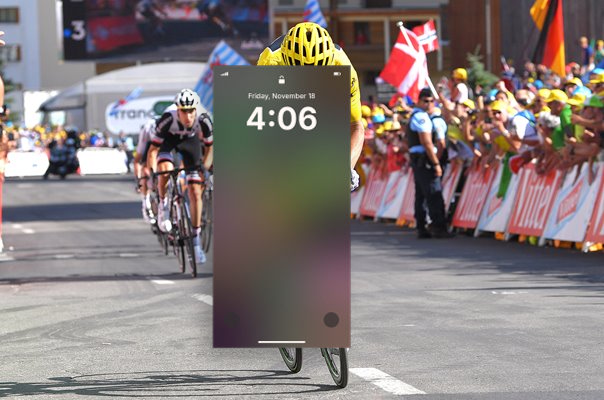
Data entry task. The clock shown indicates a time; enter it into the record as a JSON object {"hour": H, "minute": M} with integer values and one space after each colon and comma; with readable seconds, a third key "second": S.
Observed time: {"hour": 4, "minute": 6}
